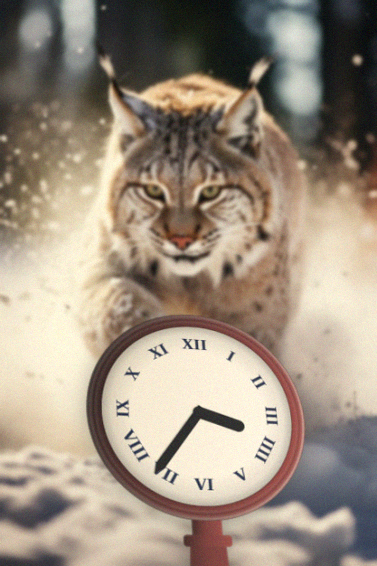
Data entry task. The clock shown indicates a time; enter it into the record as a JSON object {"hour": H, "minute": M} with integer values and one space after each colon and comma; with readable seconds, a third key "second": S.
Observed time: {"hour": 3, "minute": 36}
